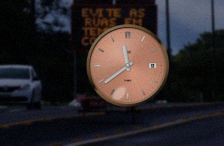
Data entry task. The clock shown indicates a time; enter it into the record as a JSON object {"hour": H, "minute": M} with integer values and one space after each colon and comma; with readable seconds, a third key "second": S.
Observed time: {"hour": 11, "minute": 39}
